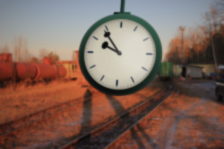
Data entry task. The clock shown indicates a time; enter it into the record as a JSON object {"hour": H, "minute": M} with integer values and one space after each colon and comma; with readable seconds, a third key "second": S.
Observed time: {"hour": 9, "minute": 54}
